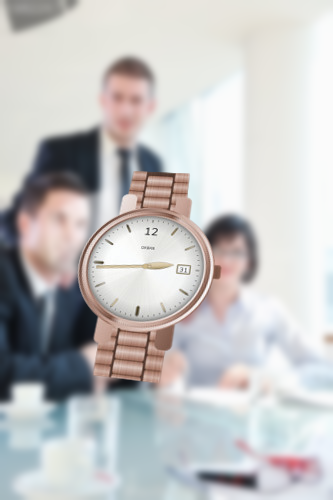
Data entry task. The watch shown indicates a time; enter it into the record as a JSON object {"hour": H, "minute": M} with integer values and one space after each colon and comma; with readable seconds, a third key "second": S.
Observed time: {"hour": 2, "minute": 44}
